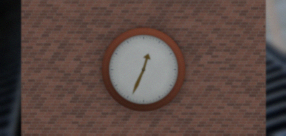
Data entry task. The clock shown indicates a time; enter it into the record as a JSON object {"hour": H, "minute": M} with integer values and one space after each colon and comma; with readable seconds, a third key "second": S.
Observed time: {"hour": 12, "minute": 34}
